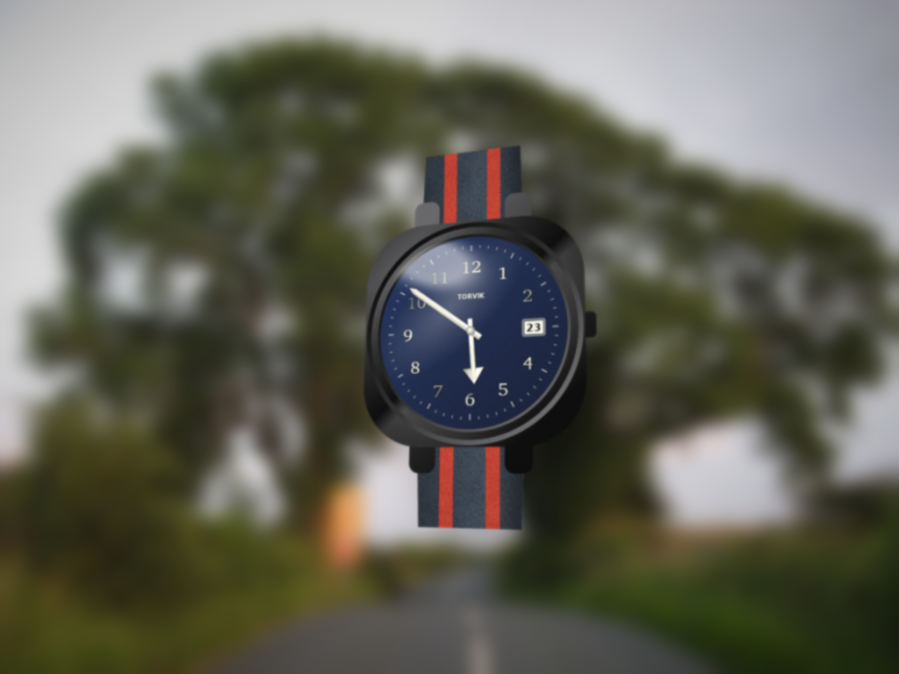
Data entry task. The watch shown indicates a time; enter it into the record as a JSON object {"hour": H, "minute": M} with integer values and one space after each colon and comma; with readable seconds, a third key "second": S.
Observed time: {"hour": 5, "minute": 51}
